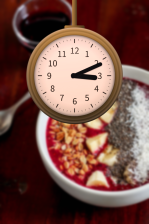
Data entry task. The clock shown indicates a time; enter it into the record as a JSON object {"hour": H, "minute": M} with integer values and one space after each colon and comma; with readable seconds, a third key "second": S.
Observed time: {"hour": 3, "minute": 11}
